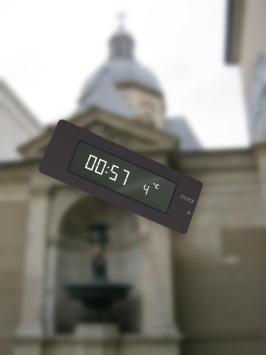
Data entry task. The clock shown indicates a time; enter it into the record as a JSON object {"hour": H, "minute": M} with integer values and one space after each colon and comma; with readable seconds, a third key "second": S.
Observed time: {"hour": 0, "minute": 57}
